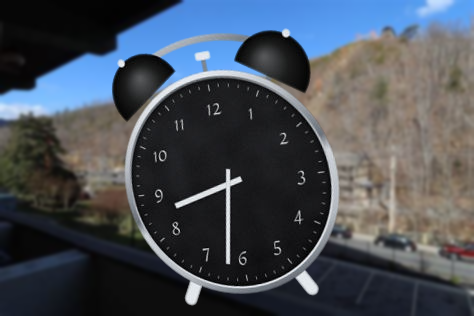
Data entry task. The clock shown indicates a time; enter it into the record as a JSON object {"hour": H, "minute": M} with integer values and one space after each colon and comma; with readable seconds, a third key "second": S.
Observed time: {"hour": 8, "minute": 32}
